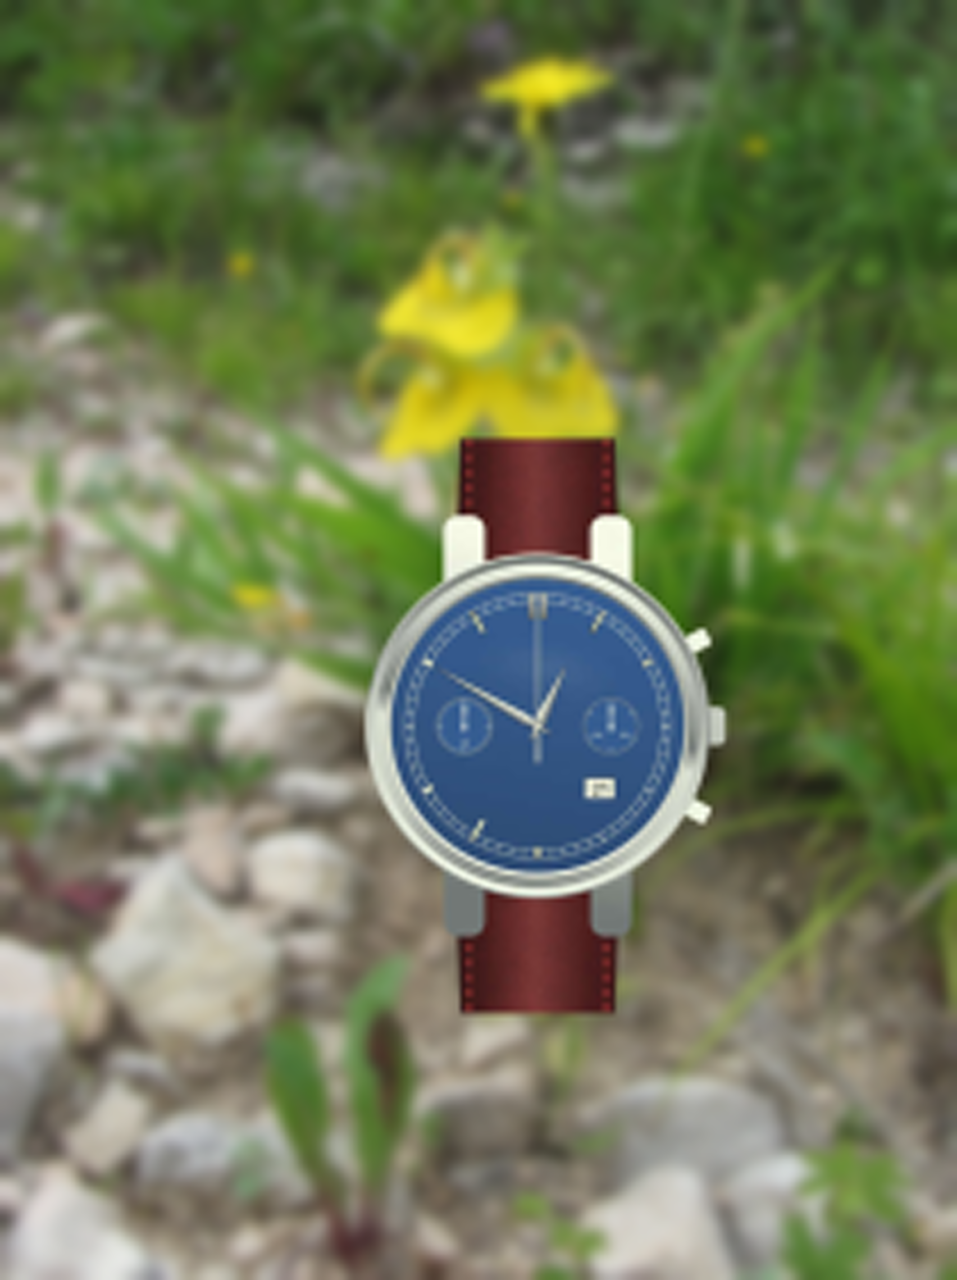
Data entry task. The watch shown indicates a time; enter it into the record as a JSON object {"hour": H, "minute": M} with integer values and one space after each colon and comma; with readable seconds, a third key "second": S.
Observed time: {"hour": 12, "minute": 50}
